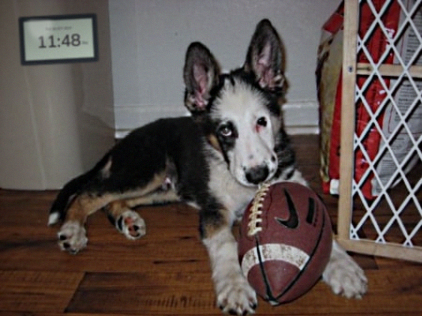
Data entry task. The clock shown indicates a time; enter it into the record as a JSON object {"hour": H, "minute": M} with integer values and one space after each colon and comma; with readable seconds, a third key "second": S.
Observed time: {"hour": 11, "minute": 48}
